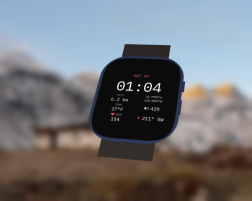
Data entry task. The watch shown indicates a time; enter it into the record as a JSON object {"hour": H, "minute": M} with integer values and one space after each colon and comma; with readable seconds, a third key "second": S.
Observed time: {"hour": 1, "minute": 4}
